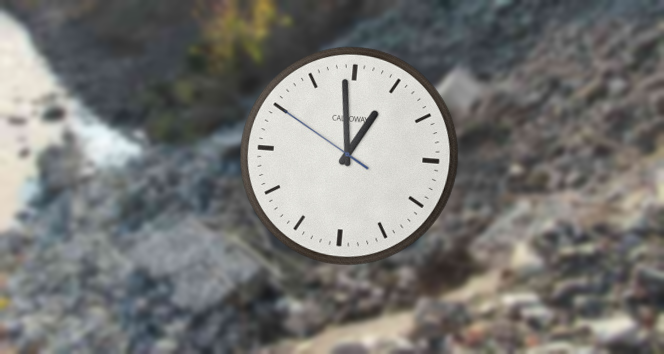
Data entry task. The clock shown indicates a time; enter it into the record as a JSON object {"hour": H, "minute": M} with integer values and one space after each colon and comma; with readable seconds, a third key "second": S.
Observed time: {"hour": 12, "minute": 58, "second": 50}
